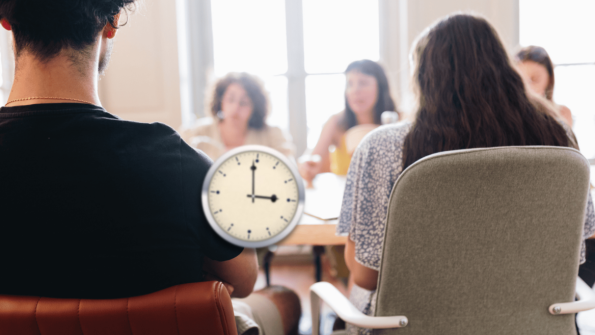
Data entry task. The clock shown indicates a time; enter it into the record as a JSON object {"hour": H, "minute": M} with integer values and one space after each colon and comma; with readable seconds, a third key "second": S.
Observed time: {"hour": 2, "minute": 59}
